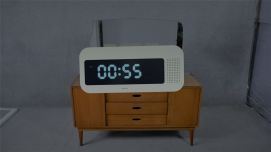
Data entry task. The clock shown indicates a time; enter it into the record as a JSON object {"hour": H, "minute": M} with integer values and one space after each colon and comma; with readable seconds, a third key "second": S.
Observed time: {"hour": 0, "minute": 55}
